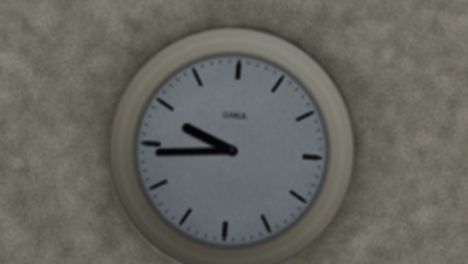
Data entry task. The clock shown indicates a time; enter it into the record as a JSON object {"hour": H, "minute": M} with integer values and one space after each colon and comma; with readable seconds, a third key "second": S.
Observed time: {"hour": 9, "minute": 44}
